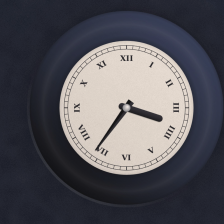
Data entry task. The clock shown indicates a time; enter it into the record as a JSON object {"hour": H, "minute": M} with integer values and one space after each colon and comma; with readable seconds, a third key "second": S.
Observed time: {"hour": 3, "minute": 36}
